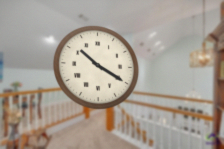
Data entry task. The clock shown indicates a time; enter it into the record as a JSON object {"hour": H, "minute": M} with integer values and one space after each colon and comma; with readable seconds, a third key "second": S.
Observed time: {"hour": 10, "minute": 20}
